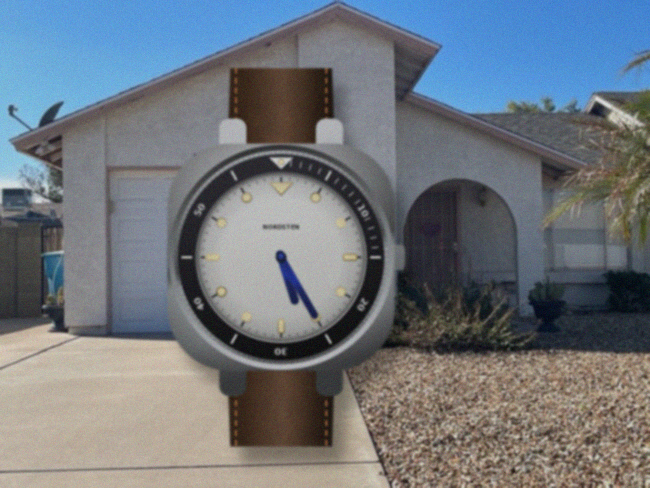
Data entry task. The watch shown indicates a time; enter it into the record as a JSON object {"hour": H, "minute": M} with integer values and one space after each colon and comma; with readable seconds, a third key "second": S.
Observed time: {"hour": 5, "minute": 25}
